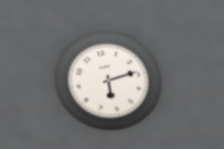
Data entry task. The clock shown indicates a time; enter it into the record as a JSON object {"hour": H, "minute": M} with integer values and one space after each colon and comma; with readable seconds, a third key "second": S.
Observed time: {"hour": 6, "minute": 14}
